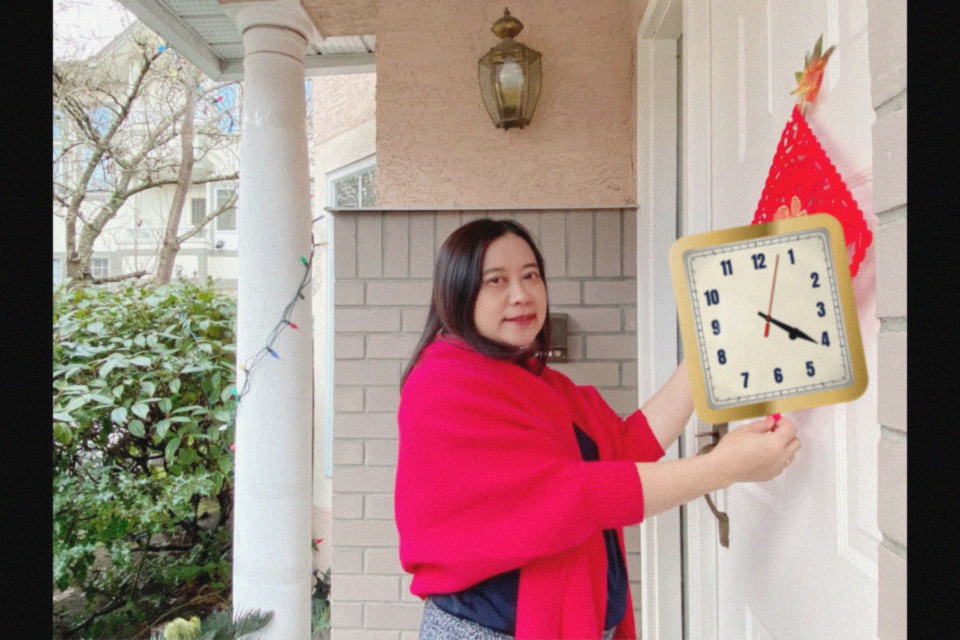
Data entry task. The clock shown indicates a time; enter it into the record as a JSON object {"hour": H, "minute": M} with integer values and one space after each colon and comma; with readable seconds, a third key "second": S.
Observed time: {"hour": 4, "minute": 21, "second": 3}
